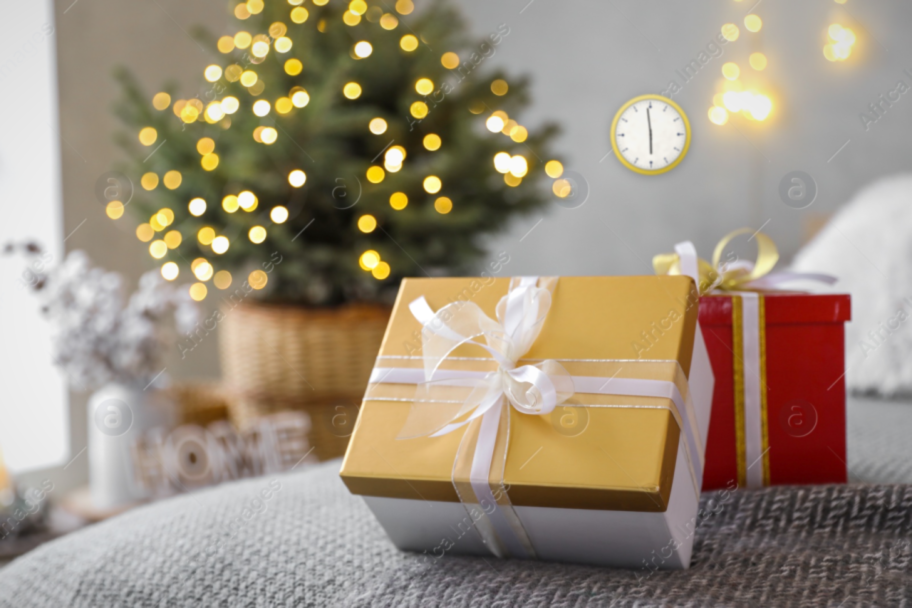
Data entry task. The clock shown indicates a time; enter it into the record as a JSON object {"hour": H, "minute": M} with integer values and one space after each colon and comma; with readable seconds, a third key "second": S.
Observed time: {"hour": 5, "minute": 59}
